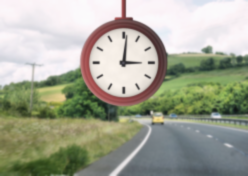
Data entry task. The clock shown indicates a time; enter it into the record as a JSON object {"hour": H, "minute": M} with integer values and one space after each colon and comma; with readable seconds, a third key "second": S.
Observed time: {"hour": 3, "minute": 1}
